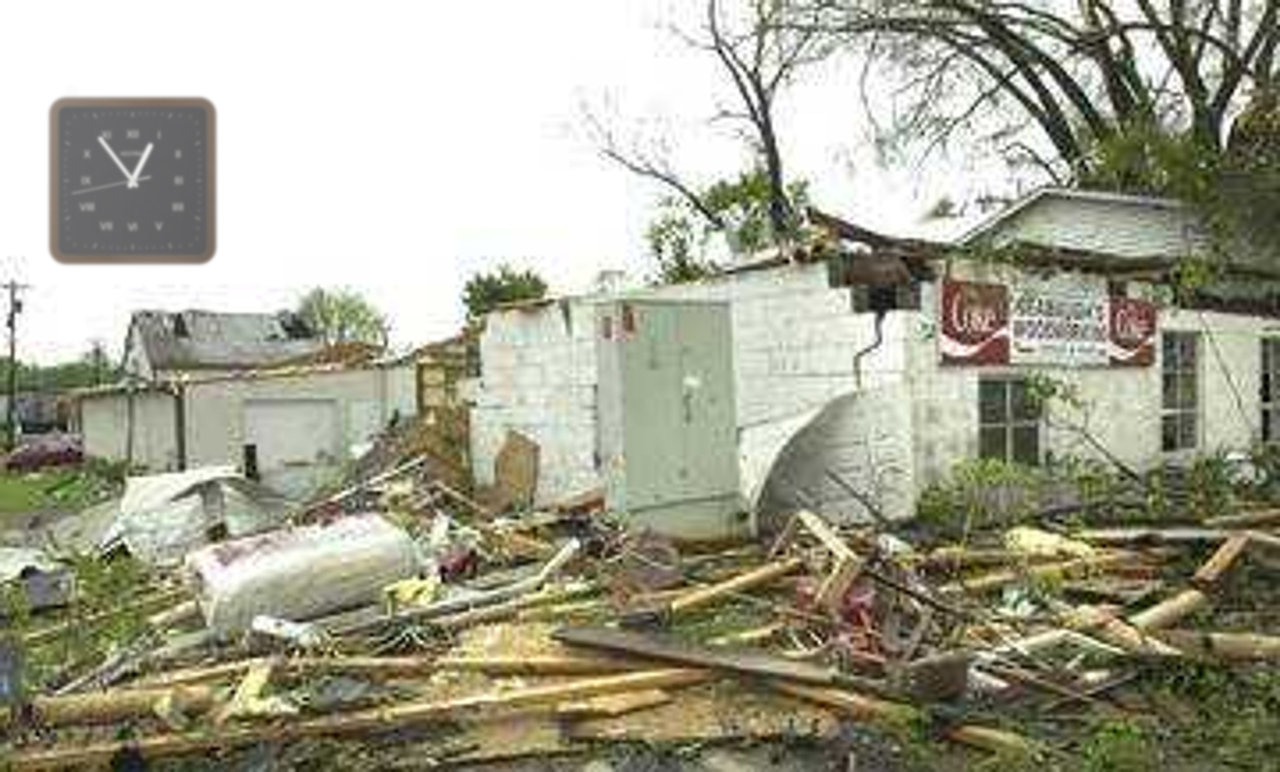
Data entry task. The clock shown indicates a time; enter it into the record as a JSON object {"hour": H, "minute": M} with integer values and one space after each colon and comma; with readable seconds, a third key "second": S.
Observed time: {"hour": 12, "minute": 53, "second": 43}
